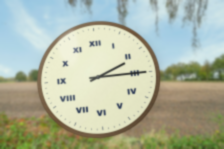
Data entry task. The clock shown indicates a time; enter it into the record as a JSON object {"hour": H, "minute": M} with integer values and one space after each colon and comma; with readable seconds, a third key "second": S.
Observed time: {"hour": 2, "minute": 15}
